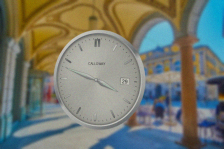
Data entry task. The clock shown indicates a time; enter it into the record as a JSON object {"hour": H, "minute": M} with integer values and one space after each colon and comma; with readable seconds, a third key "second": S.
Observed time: {"hour": 3, "minute": 48}
